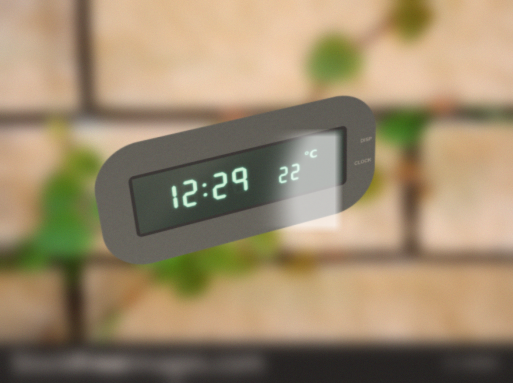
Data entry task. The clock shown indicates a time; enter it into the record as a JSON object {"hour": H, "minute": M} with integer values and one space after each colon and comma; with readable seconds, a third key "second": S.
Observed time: {"hour": 12, "minute": 29}
